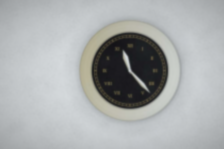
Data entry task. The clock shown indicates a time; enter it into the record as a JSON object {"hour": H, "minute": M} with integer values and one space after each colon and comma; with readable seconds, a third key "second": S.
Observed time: {"hour": 11, "minute": 23}
